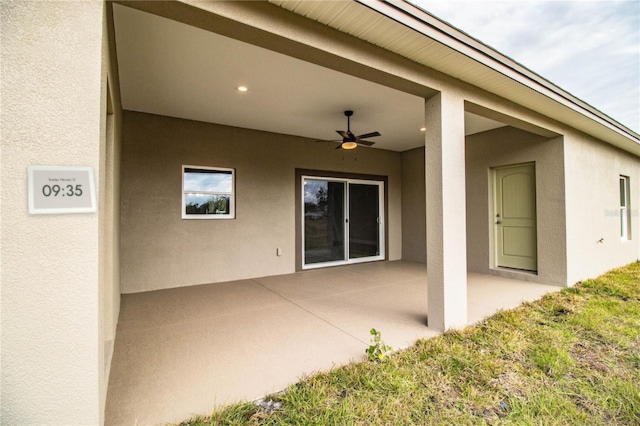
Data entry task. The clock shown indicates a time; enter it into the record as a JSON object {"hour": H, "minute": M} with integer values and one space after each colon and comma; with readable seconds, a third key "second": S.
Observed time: {"hour": 9, "minute": 35}
